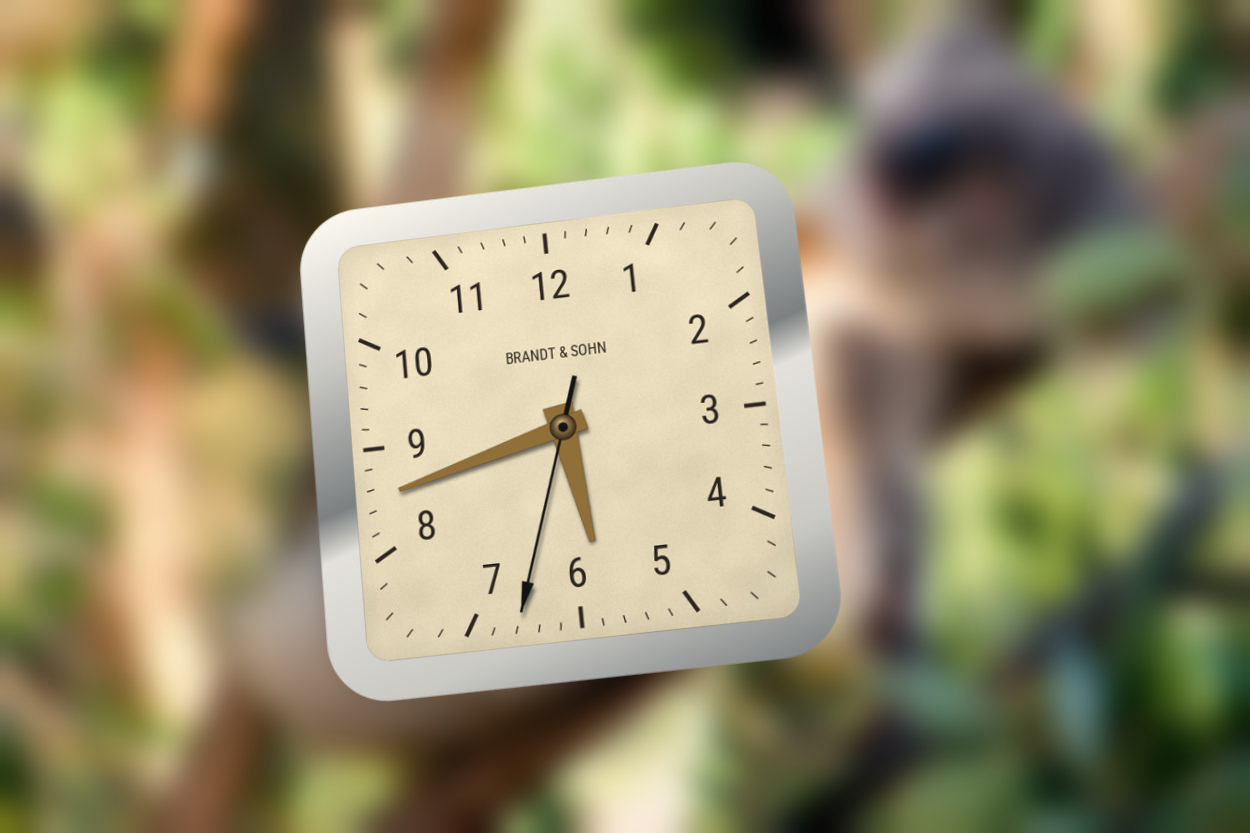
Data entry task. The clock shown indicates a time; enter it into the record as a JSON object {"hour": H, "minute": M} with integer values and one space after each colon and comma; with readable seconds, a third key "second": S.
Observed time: {"hour": 5, "minute": 42, "second": 33}
